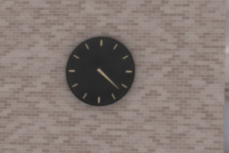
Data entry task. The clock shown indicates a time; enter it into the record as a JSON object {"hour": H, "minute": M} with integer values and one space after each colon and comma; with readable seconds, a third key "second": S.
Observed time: {"hour": 4, "minute": 22}
